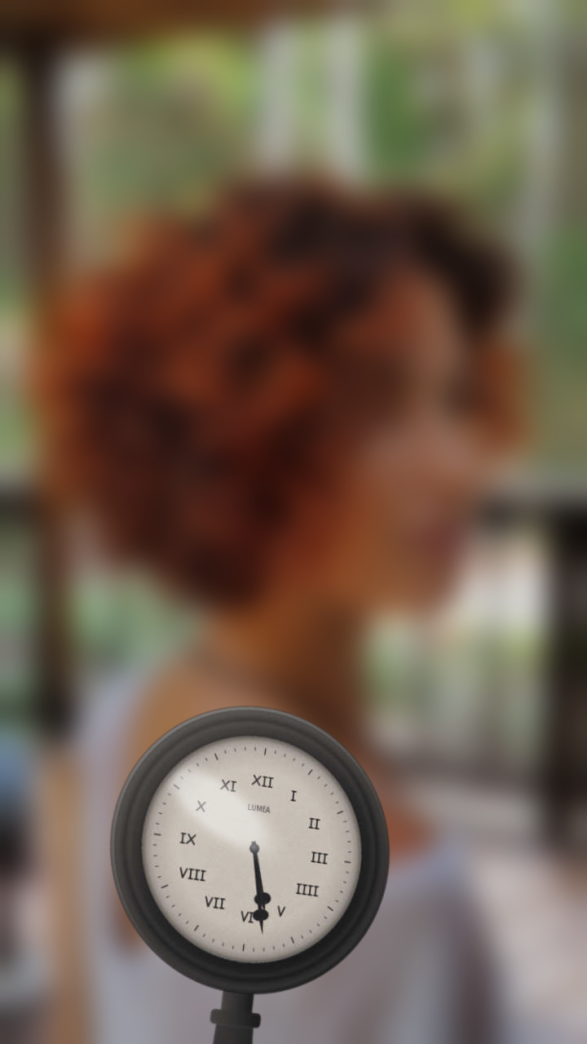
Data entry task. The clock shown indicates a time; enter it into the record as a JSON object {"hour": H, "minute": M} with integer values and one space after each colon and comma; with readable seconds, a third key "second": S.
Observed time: {"hour": 5, "minute": 28}
